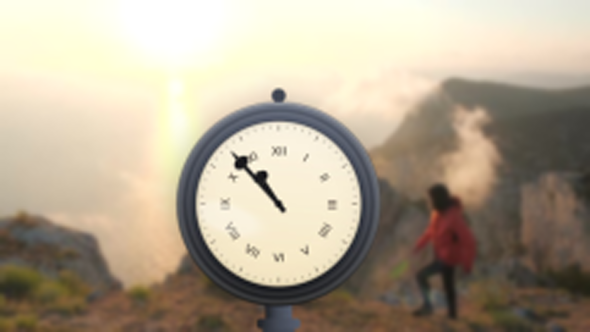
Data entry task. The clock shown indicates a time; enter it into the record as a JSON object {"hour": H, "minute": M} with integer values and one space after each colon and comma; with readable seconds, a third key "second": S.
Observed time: {"hour": 10, "minute": 53}
